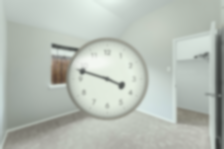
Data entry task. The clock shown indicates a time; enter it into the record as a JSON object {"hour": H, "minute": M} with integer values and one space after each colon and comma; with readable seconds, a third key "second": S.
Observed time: {"hour": 3, "minute": 48}
